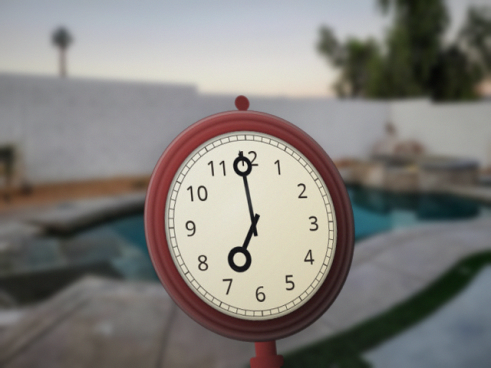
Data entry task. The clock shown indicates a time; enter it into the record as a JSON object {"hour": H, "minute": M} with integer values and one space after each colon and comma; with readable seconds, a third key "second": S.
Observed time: {"hour": 6, "minute": 59}
